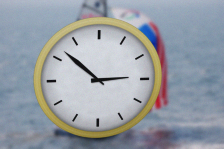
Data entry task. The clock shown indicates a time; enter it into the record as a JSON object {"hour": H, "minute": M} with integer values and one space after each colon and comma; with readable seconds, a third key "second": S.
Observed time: {"hour": 2, "minute": 52}
